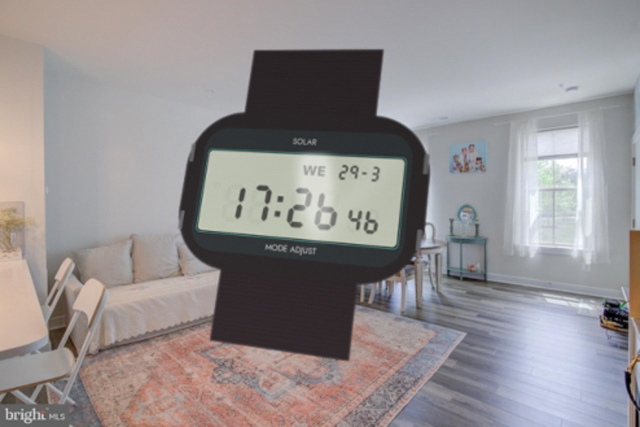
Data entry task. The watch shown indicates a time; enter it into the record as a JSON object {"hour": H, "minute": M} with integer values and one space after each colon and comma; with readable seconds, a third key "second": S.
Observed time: {"hour": 17, "minute": 26, "second": 46}
